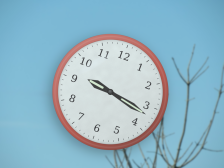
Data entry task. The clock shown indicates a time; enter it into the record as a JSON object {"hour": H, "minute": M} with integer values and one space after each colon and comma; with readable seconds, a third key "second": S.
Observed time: {"hour": 9, "minute": 17}
